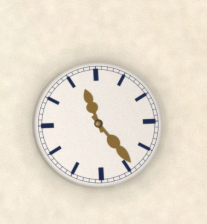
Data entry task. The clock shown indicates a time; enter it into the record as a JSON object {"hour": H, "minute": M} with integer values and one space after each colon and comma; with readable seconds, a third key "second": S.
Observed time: {"hour": 11, "minute": 24}
